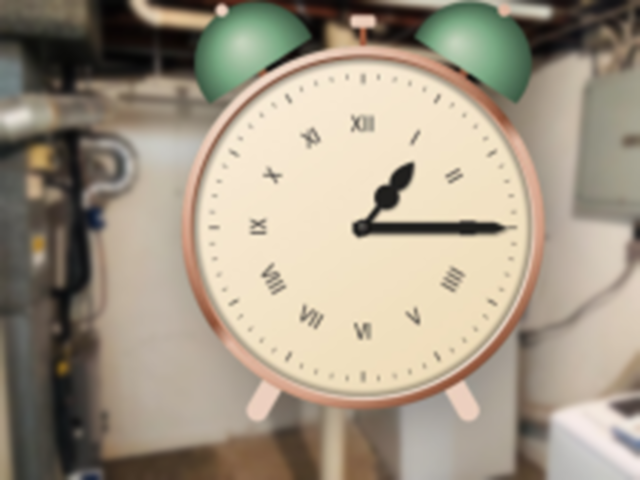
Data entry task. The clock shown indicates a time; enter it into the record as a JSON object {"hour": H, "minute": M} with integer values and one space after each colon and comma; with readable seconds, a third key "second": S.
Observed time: {"hour": 1, "minute": 15}
